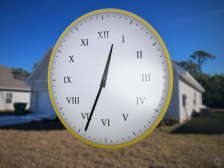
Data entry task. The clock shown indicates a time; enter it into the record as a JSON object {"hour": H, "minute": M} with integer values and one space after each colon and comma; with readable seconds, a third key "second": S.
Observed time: {"hour": 12, "minute": 34}
